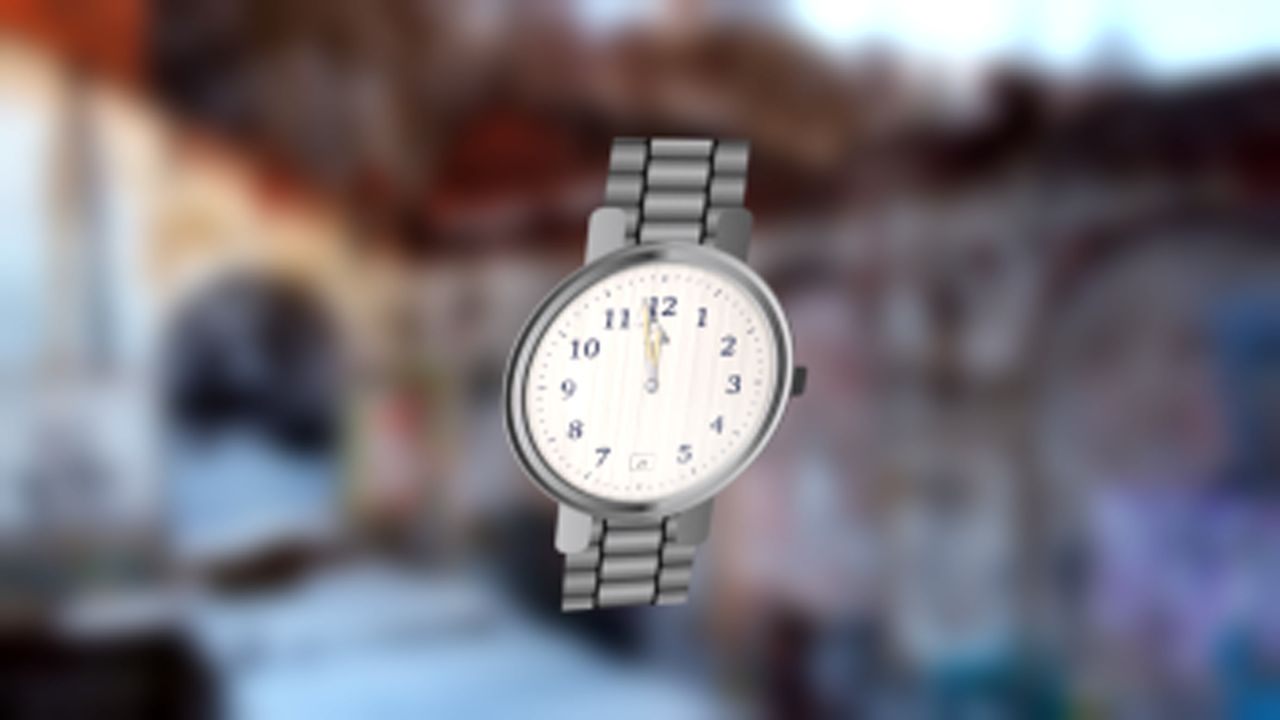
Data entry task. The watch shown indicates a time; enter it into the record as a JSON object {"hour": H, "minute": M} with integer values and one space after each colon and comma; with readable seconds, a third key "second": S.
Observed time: {"hour": 11, "minute": 58}
